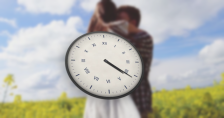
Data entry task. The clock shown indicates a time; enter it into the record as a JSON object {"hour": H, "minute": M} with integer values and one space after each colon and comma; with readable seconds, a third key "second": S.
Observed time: {"hour": 4, "minute": 21}
